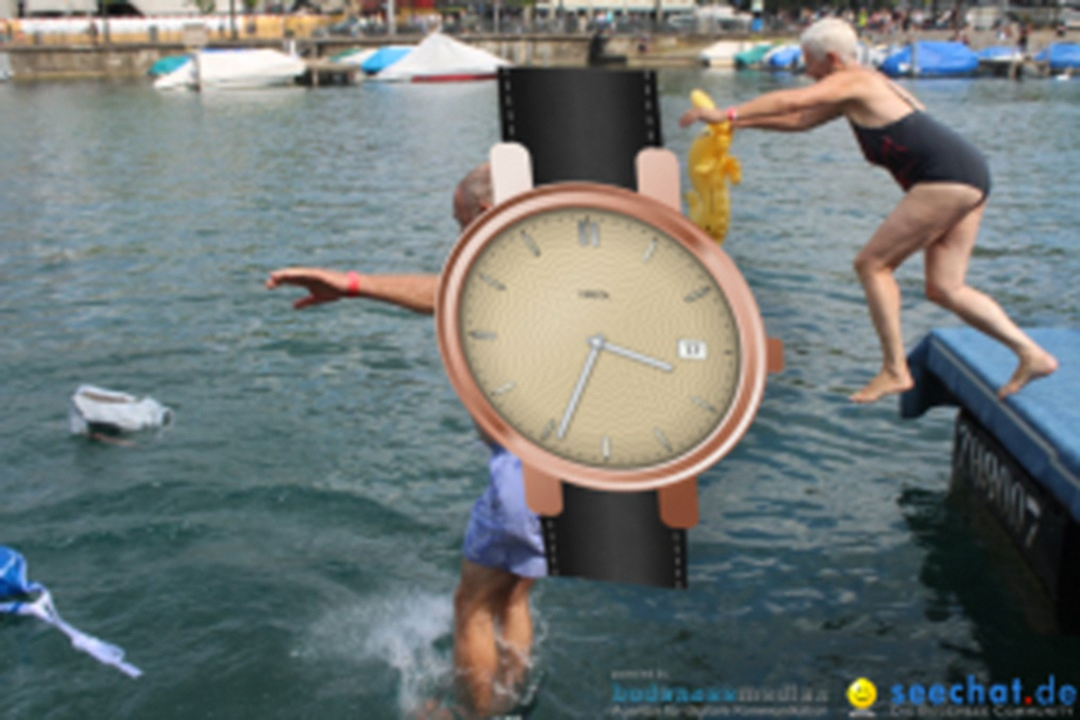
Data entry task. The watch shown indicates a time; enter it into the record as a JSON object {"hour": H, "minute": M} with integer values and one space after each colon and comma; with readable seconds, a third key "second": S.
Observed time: {"hour": 3, "minute": 34}
